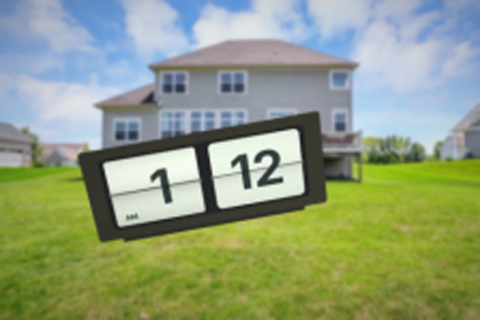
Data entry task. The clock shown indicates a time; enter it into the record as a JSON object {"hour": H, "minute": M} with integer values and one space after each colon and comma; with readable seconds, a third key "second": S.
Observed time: {"hour": 1, "minute": 12}
